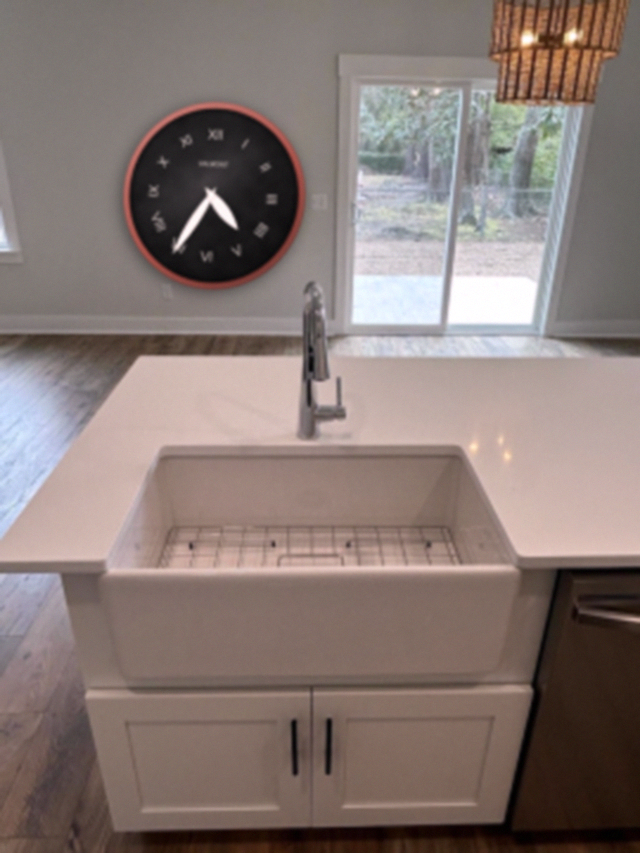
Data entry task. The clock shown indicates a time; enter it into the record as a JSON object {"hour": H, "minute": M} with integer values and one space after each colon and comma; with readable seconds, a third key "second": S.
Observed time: {"hour": 4, "minute": 35}
